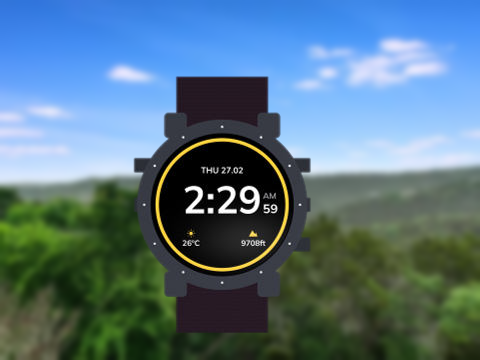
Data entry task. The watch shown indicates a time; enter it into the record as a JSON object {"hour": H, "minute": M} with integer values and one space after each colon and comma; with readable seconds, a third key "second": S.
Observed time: {"hour": 2, "minute": 29, "second": 59}
